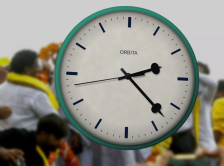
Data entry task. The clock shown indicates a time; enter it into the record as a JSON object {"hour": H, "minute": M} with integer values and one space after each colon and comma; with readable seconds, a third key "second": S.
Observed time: {"hour": 2, "minute": 22, "second": 43}
